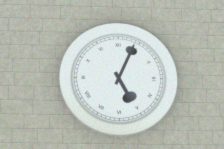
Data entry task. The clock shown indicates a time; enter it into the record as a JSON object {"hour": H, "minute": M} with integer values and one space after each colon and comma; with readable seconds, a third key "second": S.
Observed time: {"hour": 5, "minute": 4}
